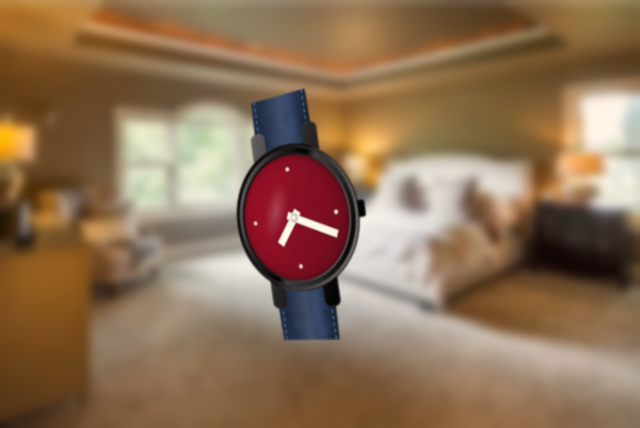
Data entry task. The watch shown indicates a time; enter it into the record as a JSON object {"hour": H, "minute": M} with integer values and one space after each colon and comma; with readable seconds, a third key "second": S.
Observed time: {"hour": 7, "minute": 19}
